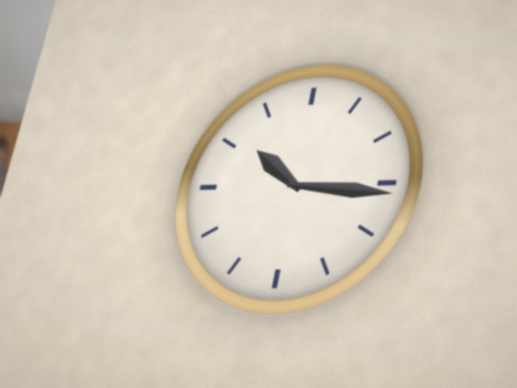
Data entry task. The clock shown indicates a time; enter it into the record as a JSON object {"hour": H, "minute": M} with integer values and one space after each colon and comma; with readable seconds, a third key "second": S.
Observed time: {"hour": 10, "minute": 16}
